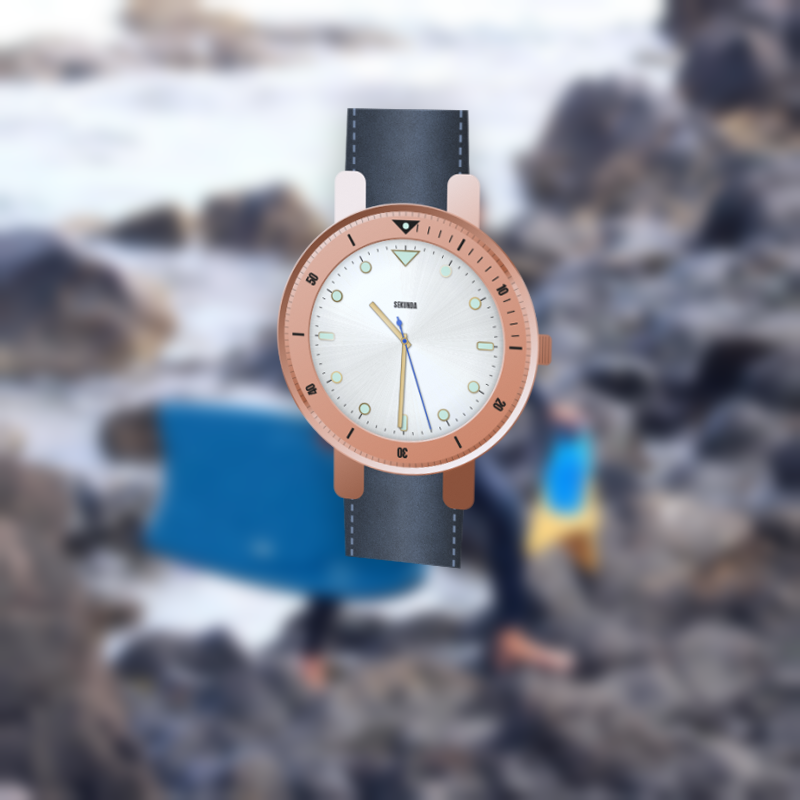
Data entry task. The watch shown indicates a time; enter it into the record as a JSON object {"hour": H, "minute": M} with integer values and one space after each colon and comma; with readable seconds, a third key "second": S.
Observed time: {"hour": 10, "minute": 30, "second": 27}
